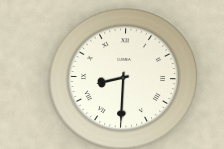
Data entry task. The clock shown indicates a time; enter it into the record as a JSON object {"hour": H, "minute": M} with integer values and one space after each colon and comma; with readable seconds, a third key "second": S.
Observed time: {"hour": 8, "minute": 30}
